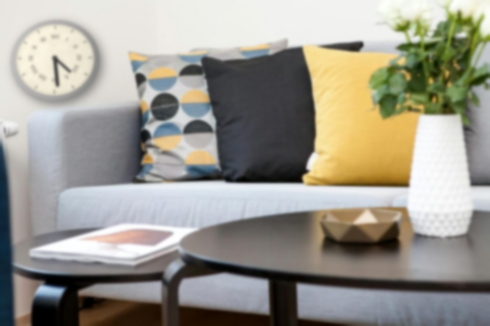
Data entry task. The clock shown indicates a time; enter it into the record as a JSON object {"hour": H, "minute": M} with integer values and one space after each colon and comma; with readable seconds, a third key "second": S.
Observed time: {"hour": 4, "minute": 29}
